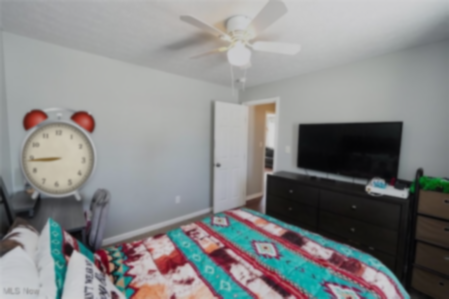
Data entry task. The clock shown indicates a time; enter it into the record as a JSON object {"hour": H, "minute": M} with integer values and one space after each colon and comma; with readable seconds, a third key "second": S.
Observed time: {"hour": 8, "minute": 44}
